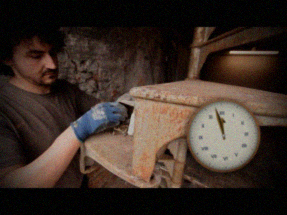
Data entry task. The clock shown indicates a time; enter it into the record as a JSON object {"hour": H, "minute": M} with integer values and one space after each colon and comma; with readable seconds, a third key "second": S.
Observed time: {"hour": 11, "minute": 58}
